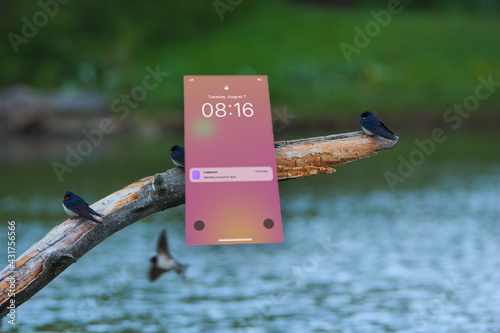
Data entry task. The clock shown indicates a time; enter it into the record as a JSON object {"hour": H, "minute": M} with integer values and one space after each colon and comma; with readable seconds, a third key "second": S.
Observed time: {"hour": 8, "minute": 16}
